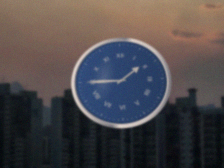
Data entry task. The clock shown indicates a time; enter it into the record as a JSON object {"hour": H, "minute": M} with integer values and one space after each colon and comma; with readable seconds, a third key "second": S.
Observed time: {"hour": 1, "minute": 45}
